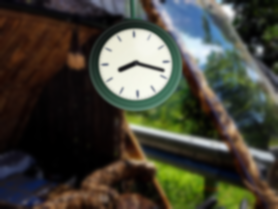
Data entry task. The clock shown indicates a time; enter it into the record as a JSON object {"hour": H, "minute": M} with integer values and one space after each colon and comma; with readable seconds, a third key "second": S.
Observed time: {"hour": 8, "minute": 18}
